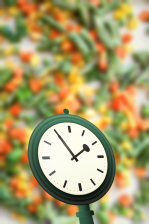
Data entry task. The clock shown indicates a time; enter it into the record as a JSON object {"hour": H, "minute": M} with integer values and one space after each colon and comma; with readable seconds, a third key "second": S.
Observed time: {"hour": 1, "minute": 55}
